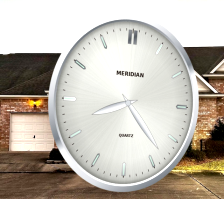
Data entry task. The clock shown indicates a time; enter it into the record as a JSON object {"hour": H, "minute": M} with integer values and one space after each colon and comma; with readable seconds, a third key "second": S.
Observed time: {"hour": 8, "minute": 23}
